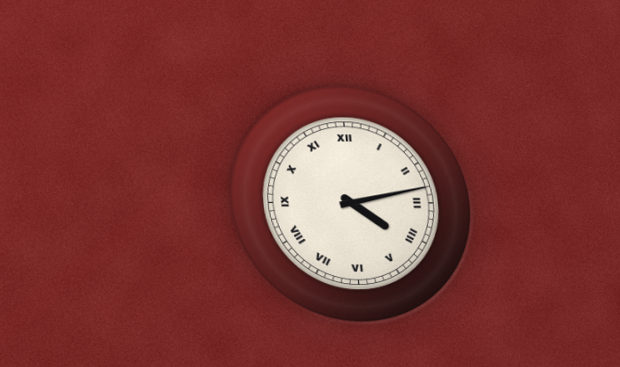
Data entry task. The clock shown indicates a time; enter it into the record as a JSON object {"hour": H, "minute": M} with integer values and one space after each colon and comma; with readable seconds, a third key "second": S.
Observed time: {"hour": 4, "minute": 13}
